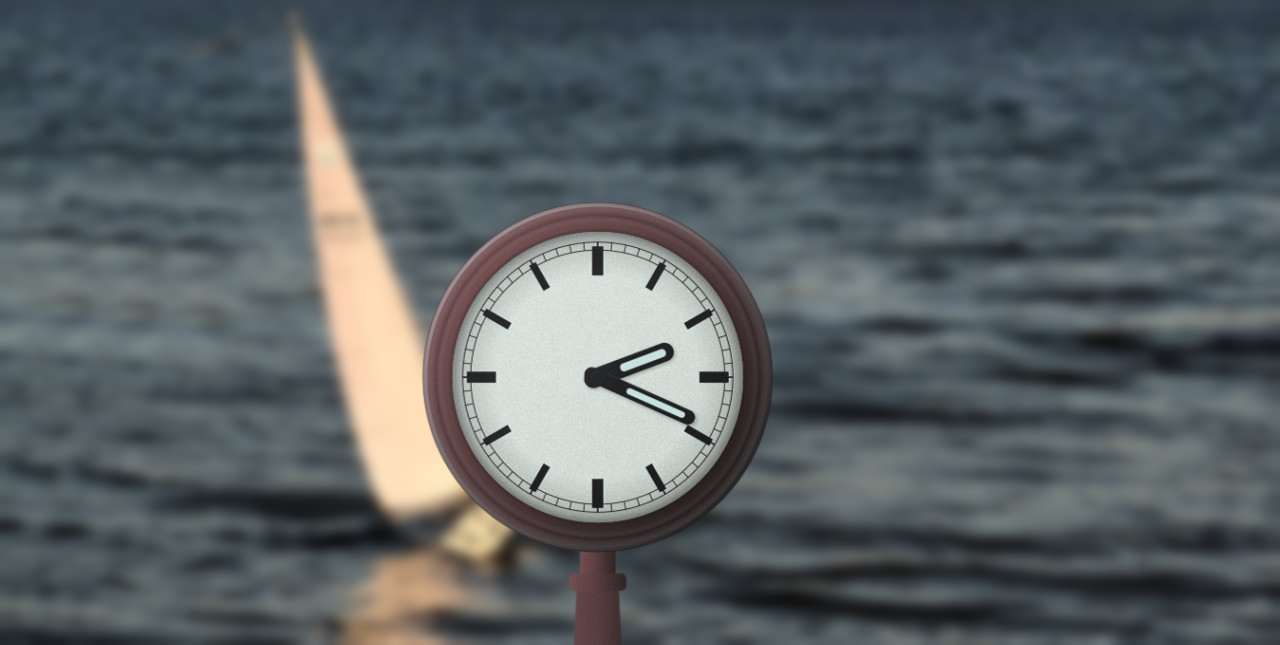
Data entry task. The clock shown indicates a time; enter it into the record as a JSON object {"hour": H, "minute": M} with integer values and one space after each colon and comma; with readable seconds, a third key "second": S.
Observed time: {"hour": 2, "minute": 19}
